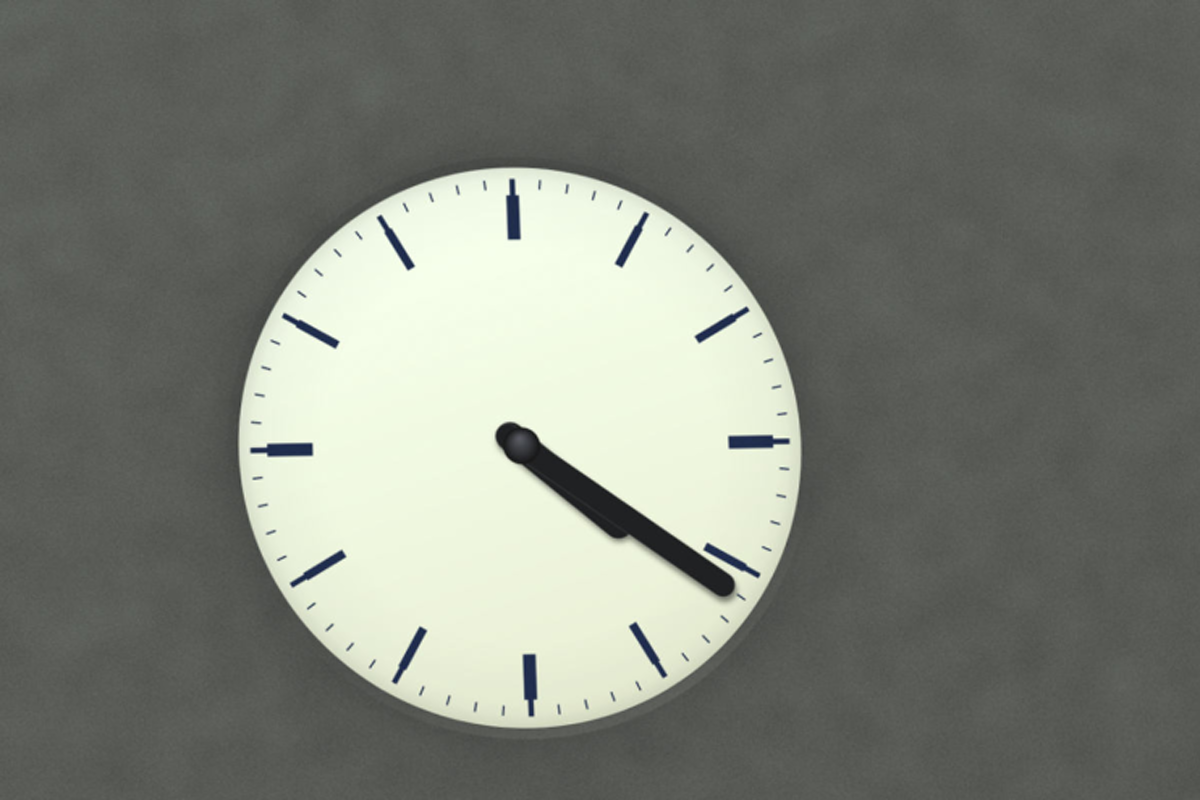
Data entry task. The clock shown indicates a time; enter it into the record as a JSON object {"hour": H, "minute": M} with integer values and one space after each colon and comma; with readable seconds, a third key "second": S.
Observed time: {"hour": 4, "minute": 21}
